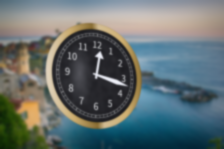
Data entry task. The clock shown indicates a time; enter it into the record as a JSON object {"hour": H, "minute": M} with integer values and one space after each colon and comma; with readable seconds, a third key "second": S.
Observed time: {"hour": 12, "minute": 17}
